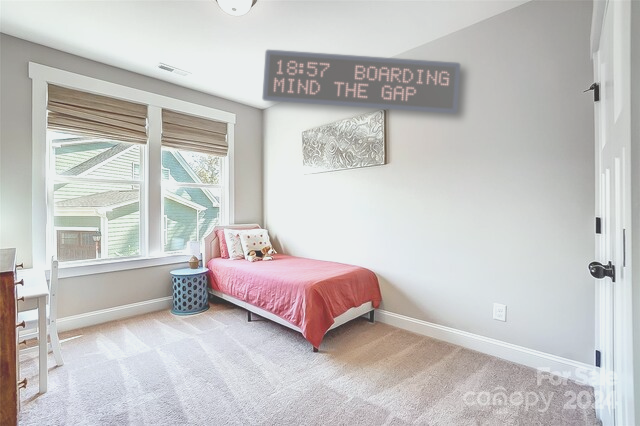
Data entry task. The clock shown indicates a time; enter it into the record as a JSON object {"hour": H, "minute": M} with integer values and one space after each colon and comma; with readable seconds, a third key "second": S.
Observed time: {"hour": 18, "minute": 57}
